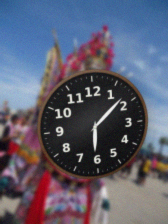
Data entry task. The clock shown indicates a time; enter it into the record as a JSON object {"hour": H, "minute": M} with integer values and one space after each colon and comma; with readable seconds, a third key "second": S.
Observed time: {"hour": 6, "minute": 8}
